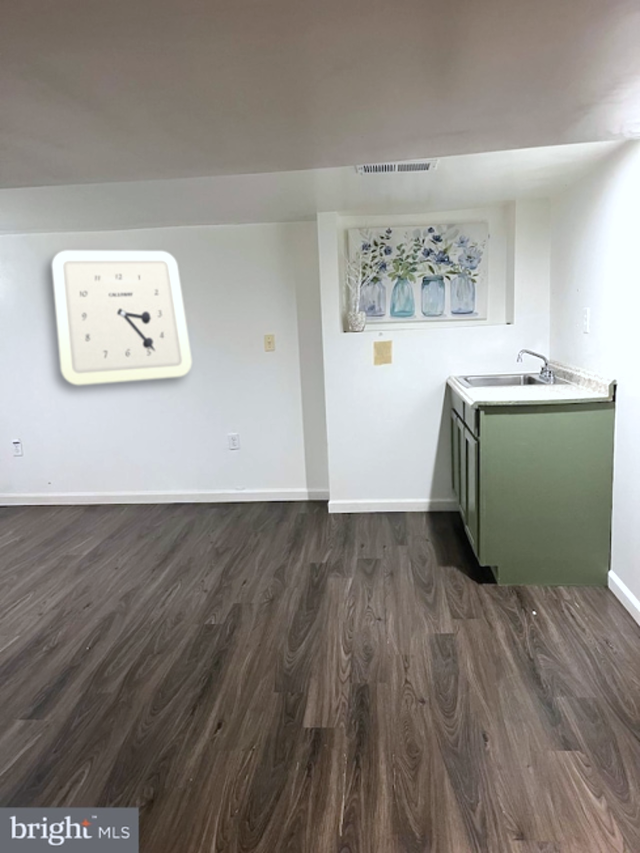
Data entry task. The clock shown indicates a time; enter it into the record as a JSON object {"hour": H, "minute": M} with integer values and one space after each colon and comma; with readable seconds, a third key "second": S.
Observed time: {"hour": 3, "minute": 24}
